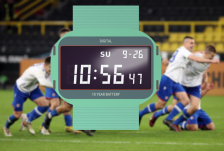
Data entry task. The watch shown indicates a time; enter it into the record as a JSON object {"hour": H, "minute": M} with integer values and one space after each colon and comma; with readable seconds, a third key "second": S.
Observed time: {"hour": 10, "minute": 56, "second": 47}
